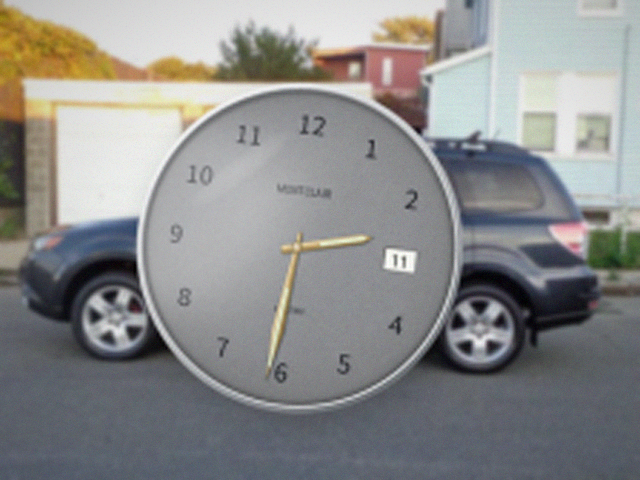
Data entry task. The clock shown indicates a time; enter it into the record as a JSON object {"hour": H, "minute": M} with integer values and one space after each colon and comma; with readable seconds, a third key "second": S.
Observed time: {"hour": 2, "minute": 31}
